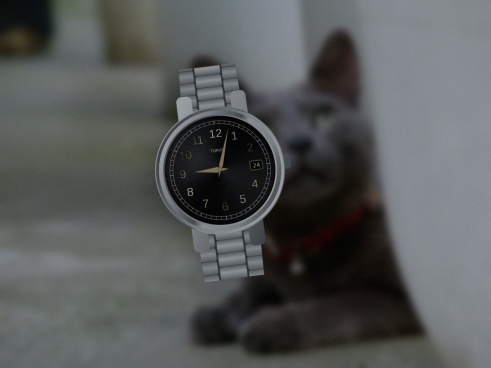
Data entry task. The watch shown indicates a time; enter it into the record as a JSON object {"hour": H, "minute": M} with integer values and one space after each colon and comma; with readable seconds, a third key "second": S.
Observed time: {"hour": 9, "minute": 3}
